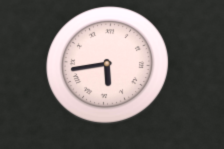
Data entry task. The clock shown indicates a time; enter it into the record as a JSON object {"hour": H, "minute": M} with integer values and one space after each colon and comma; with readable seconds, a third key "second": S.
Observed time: {"hour": 5, "minute": 43}
